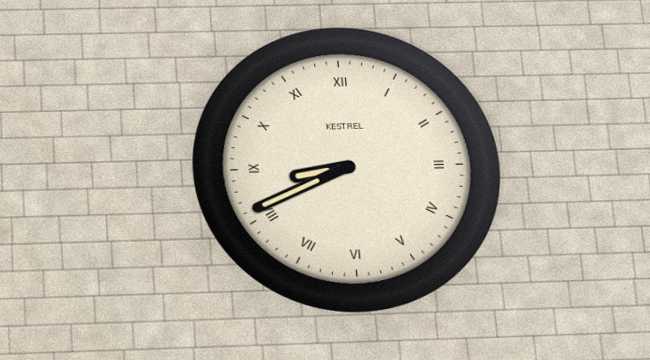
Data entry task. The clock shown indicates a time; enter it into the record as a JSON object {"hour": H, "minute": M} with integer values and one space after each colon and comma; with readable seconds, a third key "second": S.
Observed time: {"hour": 8, "minute": 41}
